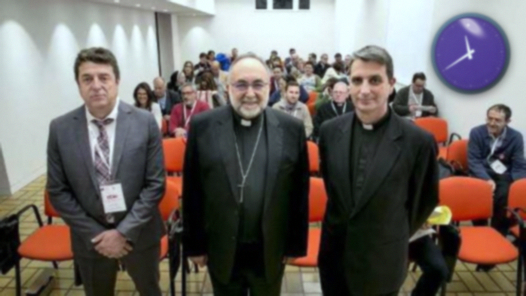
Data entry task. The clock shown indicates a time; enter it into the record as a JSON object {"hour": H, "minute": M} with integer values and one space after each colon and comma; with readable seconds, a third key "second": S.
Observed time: {"hour": 11, "minute": 40}
